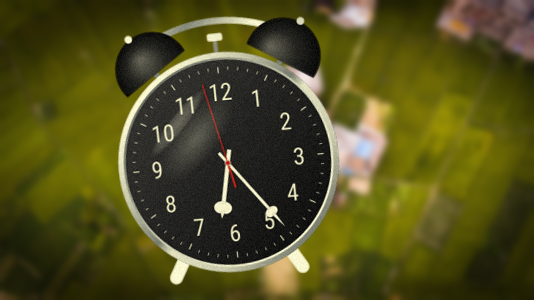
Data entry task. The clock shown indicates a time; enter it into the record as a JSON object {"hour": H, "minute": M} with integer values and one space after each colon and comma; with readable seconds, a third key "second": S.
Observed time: {"hour": 6, "minute": 23, "second": 58}
